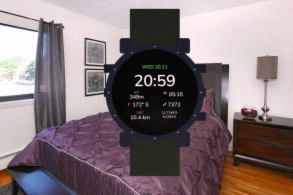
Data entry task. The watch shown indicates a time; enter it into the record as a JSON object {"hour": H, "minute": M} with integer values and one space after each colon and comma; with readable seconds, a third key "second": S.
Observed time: {"hour": 20, "minute": 59}
